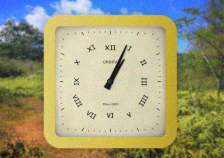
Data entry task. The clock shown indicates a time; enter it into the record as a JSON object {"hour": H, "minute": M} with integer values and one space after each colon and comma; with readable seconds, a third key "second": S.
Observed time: {"hour": 1, "minute": 4}
